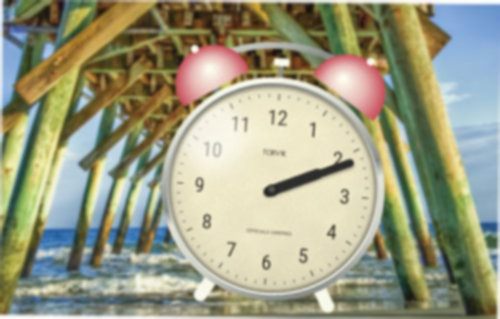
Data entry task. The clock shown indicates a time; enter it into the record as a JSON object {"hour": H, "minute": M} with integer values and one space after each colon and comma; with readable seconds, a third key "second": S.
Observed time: {"hour": 2, "minute": 11}
